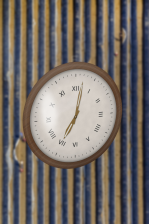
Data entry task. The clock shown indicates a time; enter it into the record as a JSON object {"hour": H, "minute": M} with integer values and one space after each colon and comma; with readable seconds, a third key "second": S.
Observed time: {"hour": 7, "minute": 2}
